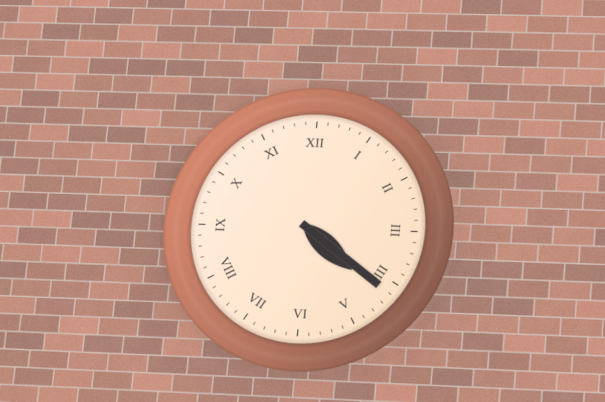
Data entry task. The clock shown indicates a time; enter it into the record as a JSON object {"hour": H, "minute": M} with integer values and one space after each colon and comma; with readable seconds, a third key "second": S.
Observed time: {"hour": 4, "minute": 21}
